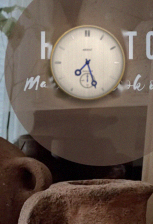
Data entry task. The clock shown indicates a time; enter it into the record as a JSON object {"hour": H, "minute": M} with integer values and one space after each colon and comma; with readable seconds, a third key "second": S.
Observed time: {"hour": 7, "minute": 27}
